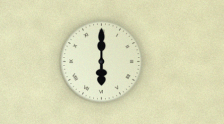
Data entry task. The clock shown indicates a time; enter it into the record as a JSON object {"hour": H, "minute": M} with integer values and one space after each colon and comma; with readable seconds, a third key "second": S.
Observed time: {"hour": 6, "minute": 0}
